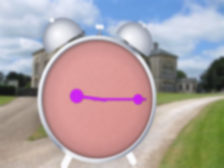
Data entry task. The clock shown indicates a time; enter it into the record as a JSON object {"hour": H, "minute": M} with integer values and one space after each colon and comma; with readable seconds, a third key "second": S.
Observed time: {"hour": 9, "minute": 15}
